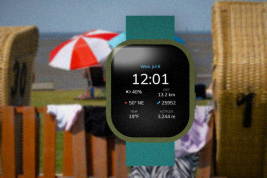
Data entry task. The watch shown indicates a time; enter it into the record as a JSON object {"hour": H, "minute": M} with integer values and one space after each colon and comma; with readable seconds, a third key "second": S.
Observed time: {"hour": 12, "minute": 1}
